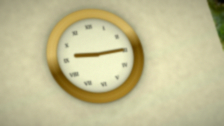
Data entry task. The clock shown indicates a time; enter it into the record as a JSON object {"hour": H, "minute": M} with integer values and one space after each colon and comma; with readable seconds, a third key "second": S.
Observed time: {"hour": 9, "minute": 15}
